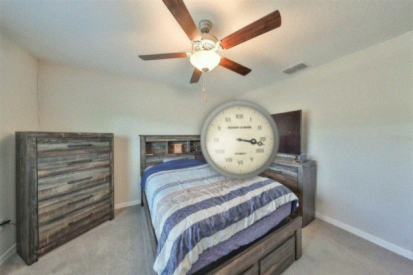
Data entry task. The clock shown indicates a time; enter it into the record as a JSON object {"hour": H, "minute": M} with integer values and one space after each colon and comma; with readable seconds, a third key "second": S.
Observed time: {"hour": 3, "minute": 17}
